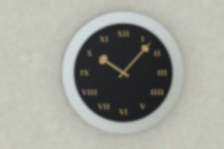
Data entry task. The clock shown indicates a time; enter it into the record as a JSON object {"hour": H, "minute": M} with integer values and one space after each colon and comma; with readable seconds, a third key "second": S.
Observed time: {"hour": 10, "minute": 7}
